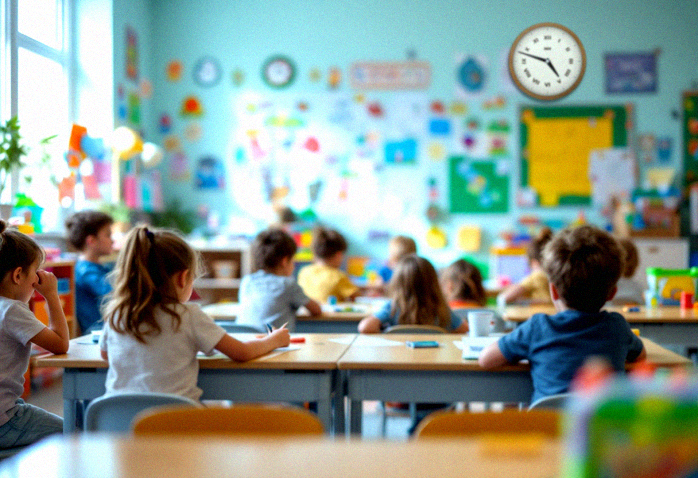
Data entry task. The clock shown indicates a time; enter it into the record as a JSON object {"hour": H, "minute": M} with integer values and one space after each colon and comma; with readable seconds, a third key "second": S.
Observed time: {"hour": 4, "minute": 48}
